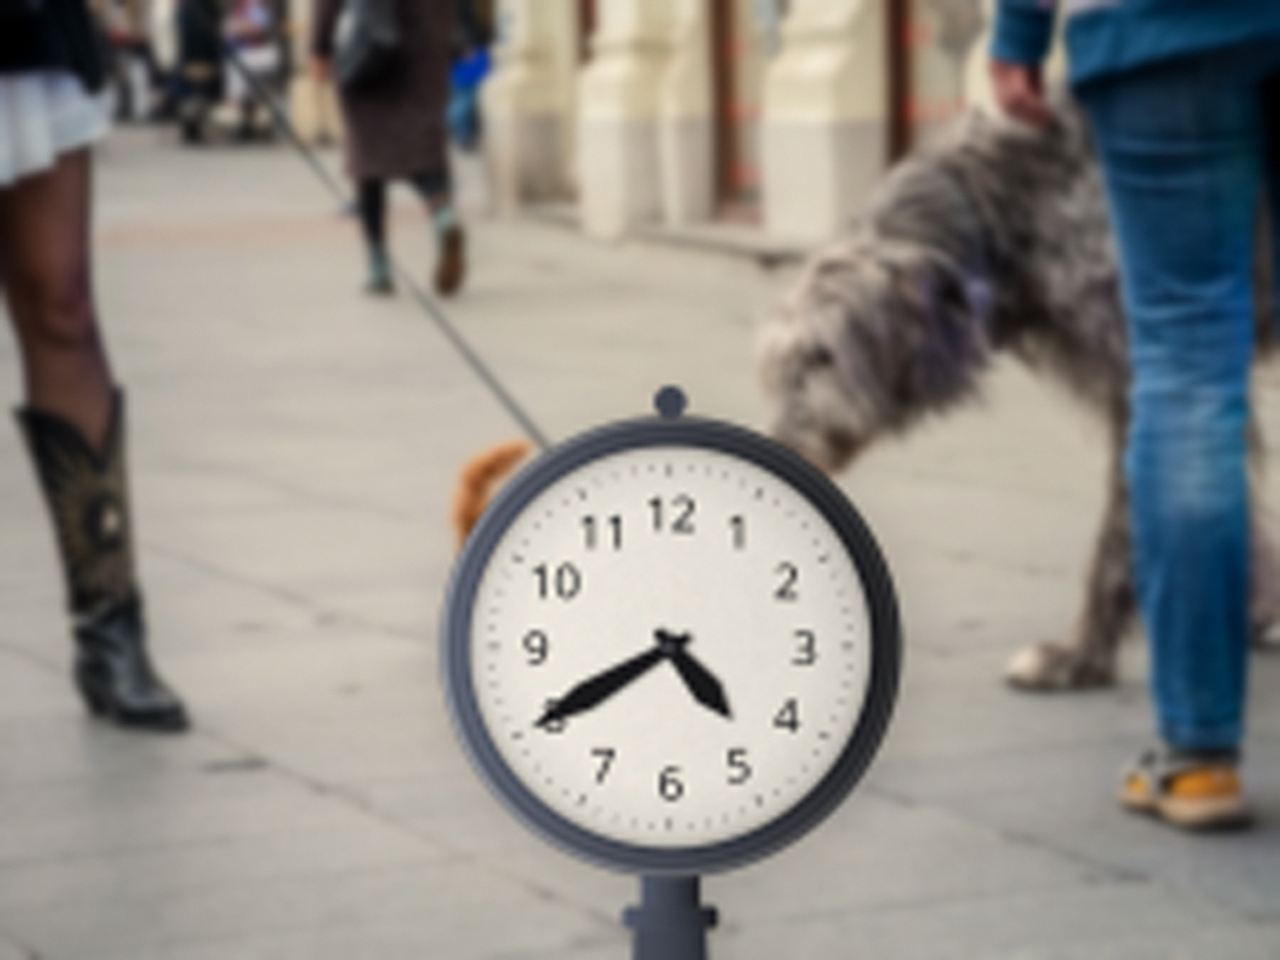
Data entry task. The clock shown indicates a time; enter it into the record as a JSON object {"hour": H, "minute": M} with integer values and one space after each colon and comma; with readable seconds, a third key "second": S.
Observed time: {"hour": 4, "minute": 40}
